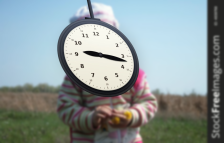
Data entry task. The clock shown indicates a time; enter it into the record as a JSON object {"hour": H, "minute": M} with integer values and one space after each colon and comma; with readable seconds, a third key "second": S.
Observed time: {"hour": 9, "minute": 17}
